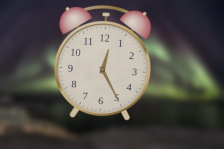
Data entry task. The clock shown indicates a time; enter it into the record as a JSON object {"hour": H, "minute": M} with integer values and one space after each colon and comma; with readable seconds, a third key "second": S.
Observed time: {"hour": 12, "minute": 25}
